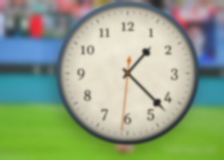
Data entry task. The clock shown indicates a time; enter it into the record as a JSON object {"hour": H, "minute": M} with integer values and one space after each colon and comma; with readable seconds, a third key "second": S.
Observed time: {"hour": 1, "minute": 22, "second": 31}
